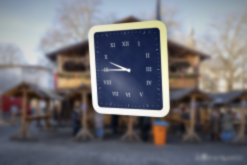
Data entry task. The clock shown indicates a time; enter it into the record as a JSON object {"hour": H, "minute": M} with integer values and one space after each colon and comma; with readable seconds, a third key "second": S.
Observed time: {"hour": 9, "minute": 45}
